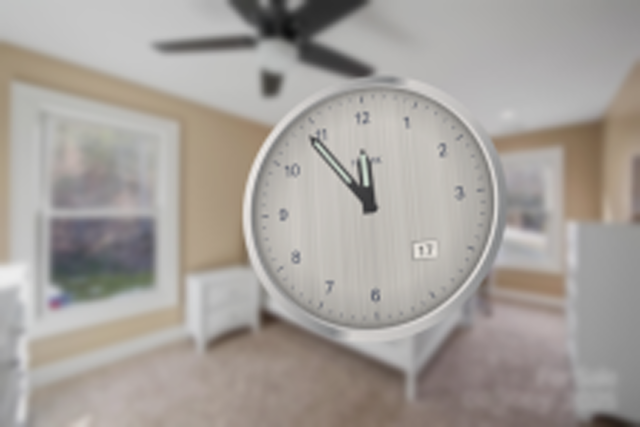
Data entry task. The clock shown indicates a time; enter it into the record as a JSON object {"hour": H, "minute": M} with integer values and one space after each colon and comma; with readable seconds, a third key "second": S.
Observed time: {"hour": 11, "minute": 54}
